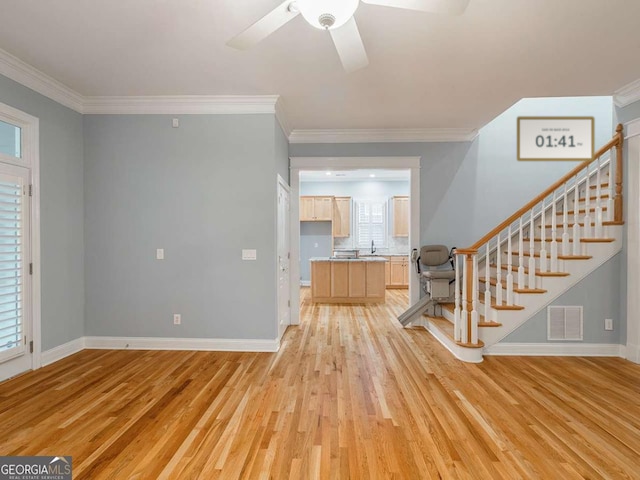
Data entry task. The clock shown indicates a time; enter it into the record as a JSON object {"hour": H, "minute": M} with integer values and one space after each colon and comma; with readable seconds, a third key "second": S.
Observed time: {"hour": 1, "minute": 41}
